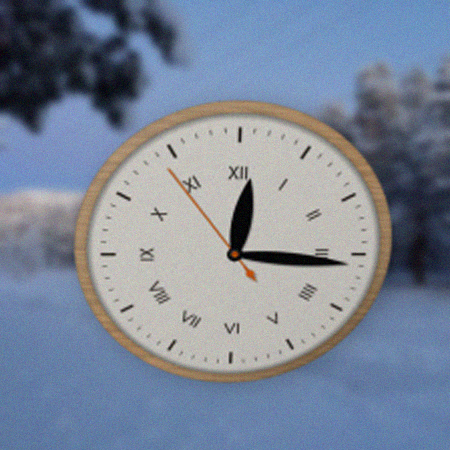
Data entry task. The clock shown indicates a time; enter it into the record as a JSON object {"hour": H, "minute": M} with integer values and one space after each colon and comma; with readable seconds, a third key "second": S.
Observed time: {"hour": 12, "minute": 15, "second": 54}
